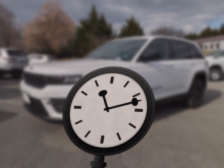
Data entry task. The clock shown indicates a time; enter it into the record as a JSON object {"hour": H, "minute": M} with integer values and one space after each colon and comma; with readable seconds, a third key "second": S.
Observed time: {"hour": 11, "minute": 12}
